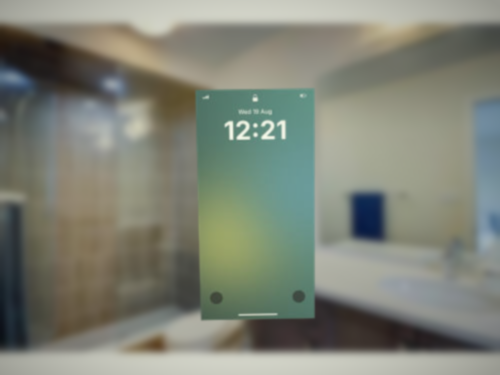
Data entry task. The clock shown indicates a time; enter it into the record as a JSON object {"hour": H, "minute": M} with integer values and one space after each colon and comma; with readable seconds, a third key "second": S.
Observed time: {"hour": 12, "minute": 21}
